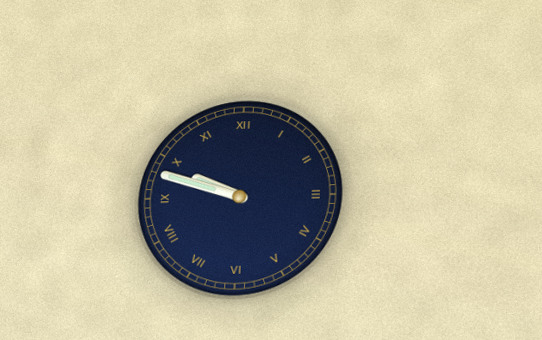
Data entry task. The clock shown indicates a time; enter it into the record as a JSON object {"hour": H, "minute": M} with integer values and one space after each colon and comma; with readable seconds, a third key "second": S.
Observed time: {"hour": 9, "minute": 48}
